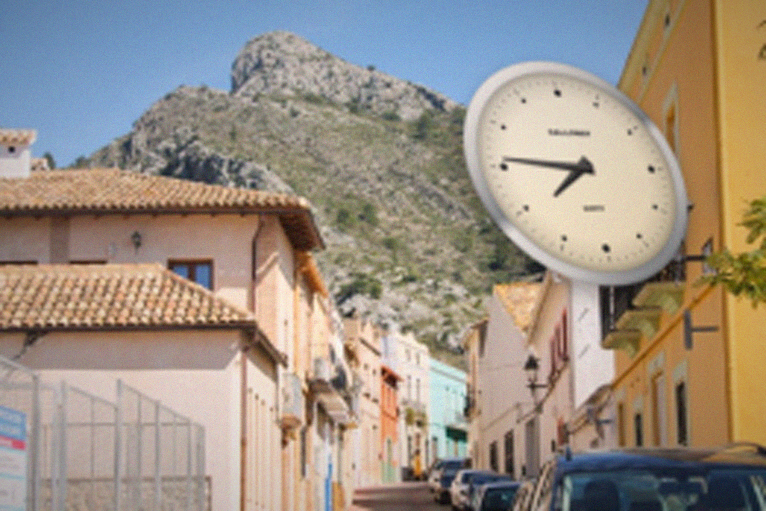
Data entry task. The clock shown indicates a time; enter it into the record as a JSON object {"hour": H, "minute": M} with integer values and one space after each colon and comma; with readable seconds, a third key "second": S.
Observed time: {"hour": 7, "minute": 46}
